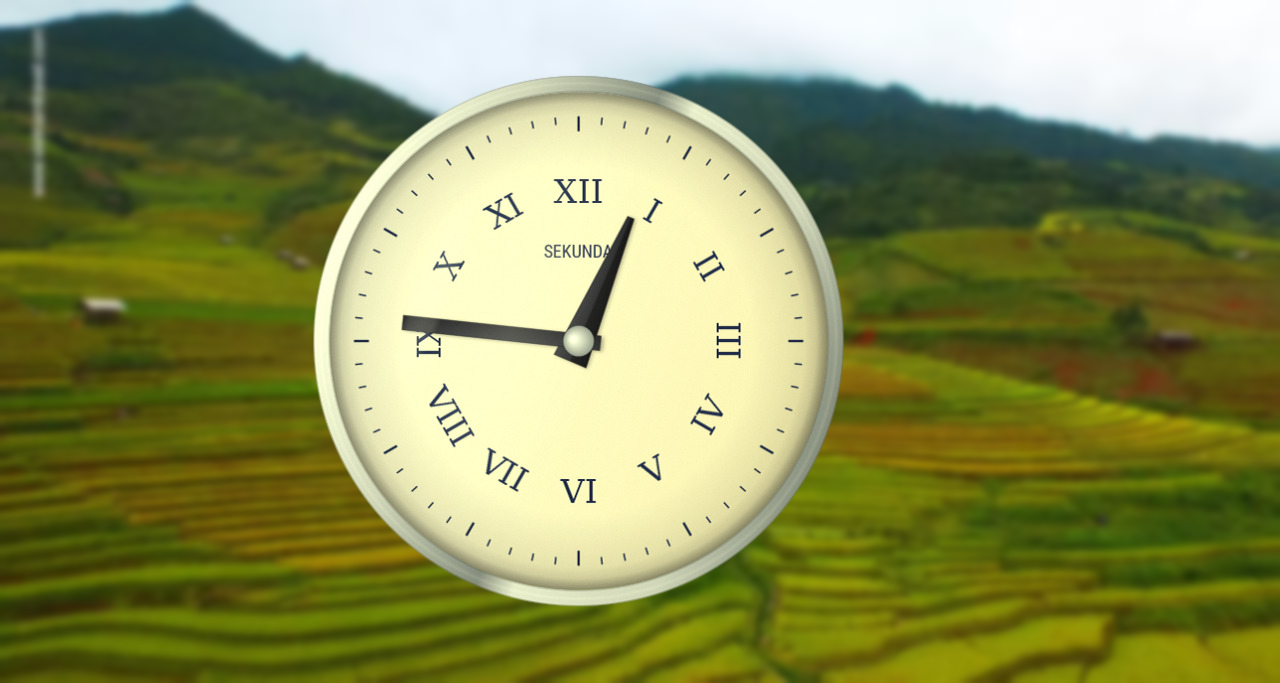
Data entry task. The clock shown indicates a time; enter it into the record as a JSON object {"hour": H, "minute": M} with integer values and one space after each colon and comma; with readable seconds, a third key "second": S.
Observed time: {"hour": 12, "minute": 46}
